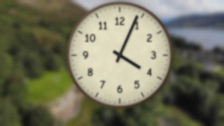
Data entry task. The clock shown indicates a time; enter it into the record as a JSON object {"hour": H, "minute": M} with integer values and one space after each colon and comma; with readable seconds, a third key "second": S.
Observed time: {"hour": 4, "minute": 4}
